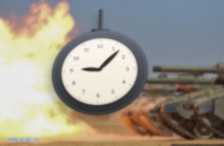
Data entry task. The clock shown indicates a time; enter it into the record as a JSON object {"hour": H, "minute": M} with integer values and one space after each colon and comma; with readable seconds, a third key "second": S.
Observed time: {"hour": 9, "minute": 7}
